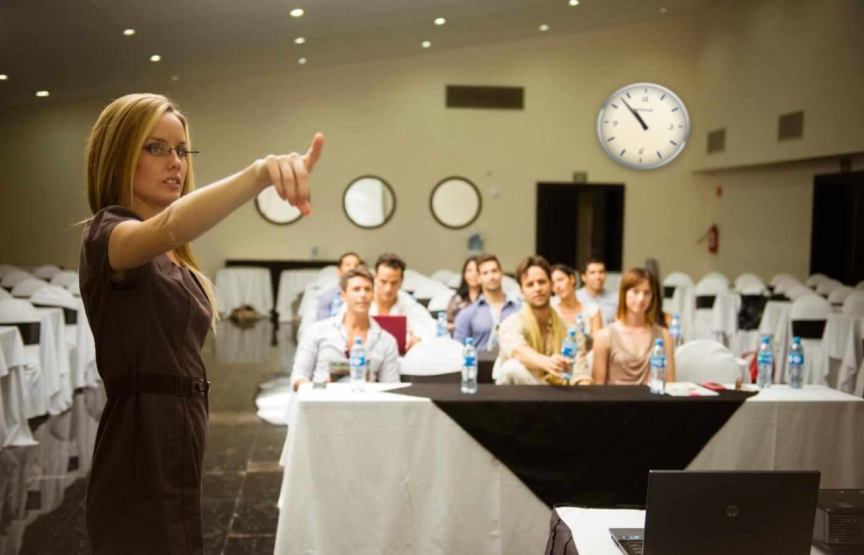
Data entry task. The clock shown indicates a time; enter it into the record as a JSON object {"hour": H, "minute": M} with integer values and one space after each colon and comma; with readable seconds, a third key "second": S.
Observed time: {"hour": 10, "minute": 53}
